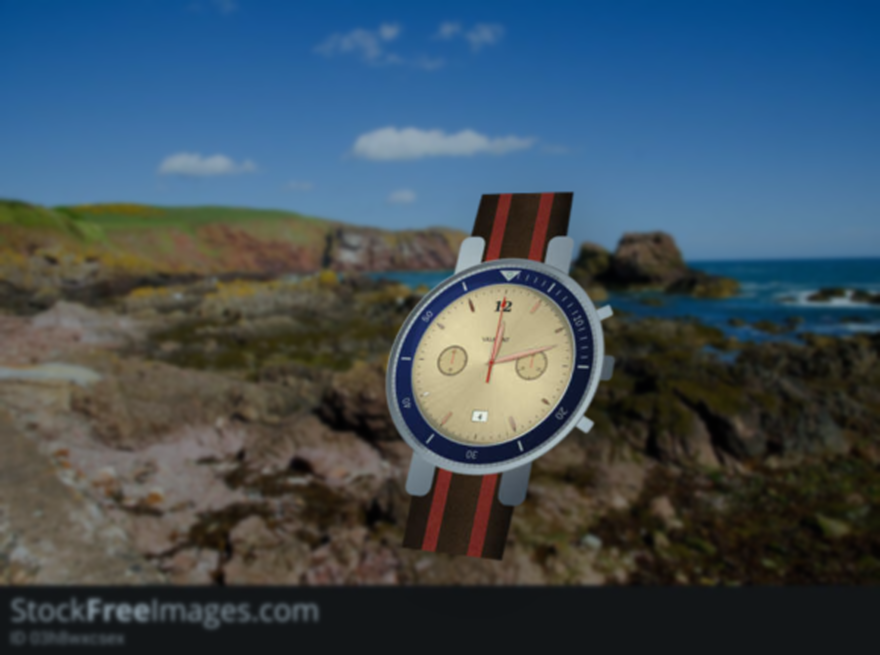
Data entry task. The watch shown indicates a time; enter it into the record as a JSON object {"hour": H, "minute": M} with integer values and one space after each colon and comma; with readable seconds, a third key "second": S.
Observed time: {"hour": 12, "minute": 12}
